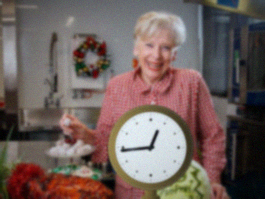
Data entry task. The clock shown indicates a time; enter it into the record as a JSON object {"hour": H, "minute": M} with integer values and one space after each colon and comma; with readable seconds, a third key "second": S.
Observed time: {"hour": 12, "minute": 44}
